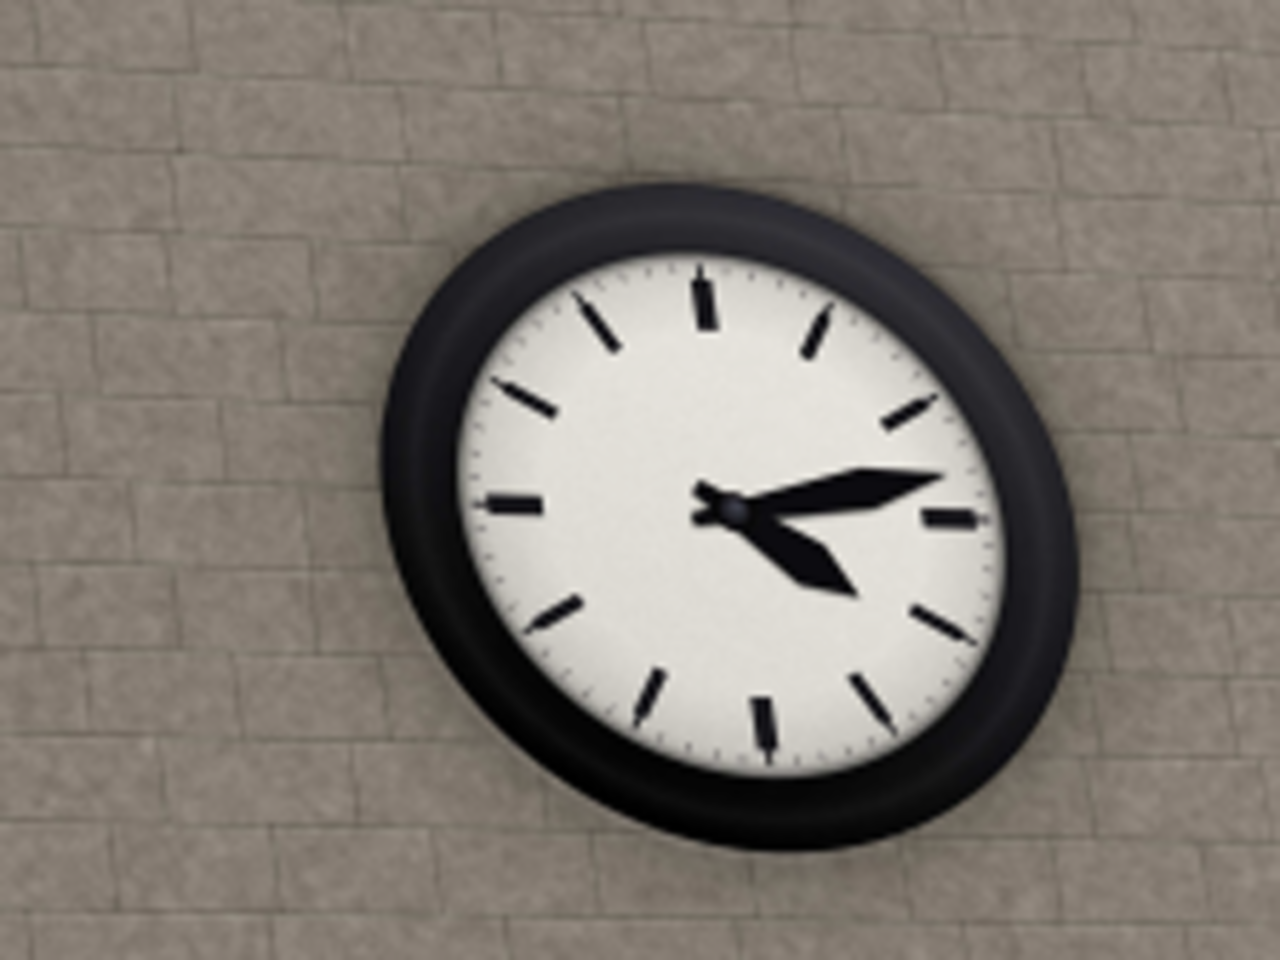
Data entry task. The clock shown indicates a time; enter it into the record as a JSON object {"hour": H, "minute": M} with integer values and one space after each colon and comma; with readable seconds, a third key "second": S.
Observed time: {"hour": 4, "minute": 13}
